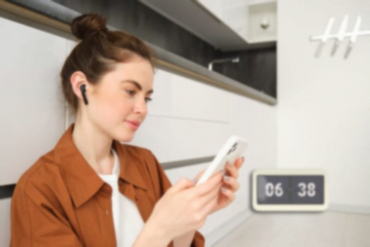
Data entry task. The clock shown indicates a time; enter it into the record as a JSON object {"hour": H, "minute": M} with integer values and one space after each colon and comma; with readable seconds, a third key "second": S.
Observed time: {"hour": 6, "minute": 38}
